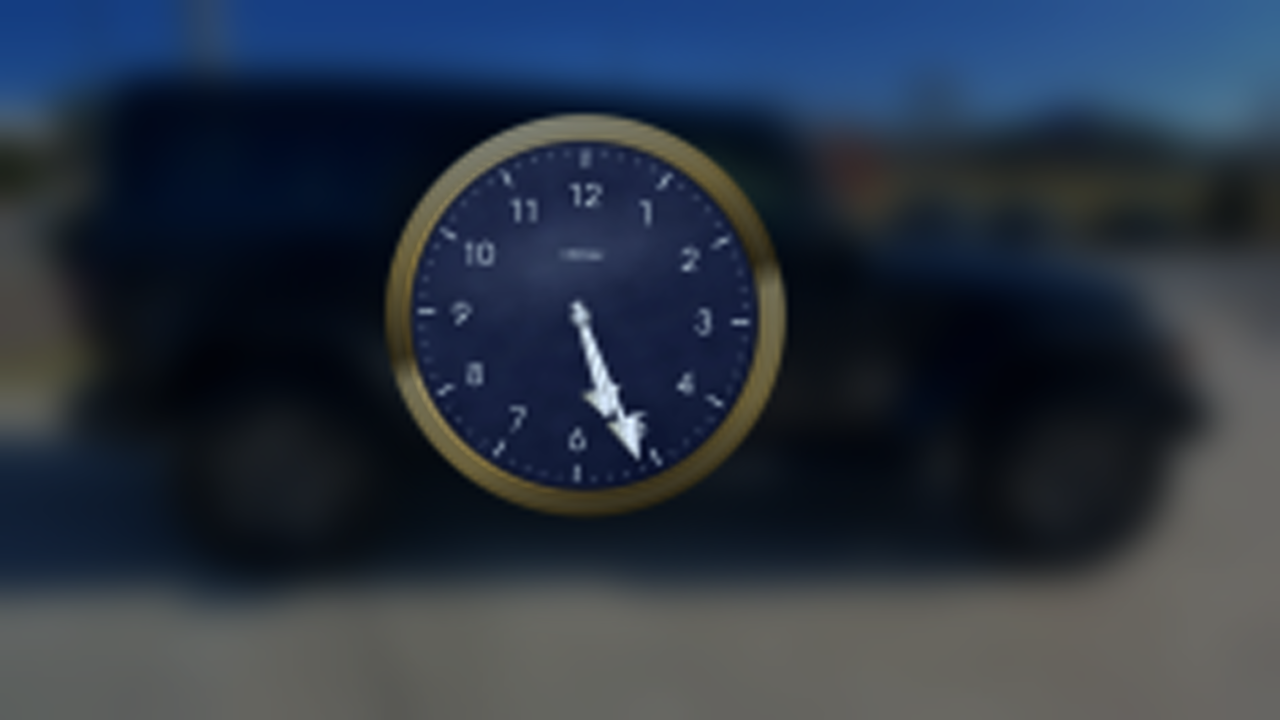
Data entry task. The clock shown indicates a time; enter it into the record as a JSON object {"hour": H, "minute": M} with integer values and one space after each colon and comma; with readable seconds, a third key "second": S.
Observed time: {"hour": 5, "minute": 26}
